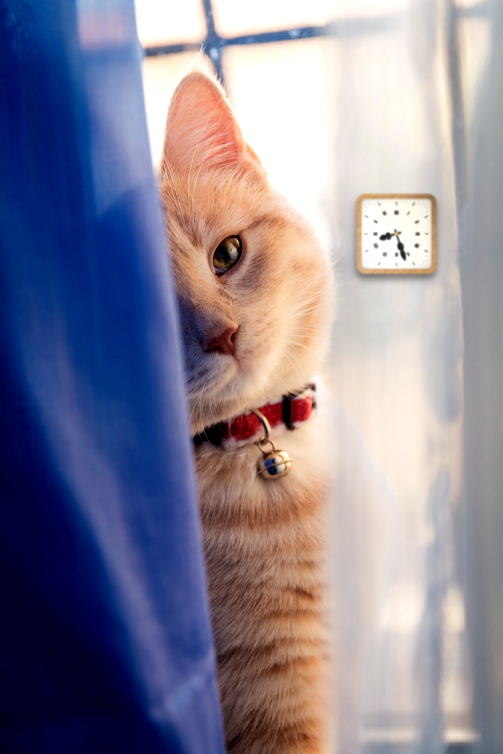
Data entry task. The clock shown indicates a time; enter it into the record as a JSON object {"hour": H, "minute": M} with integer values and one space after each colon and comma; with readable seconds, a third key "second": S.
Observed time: {"hour": 8, "minute": 27}
